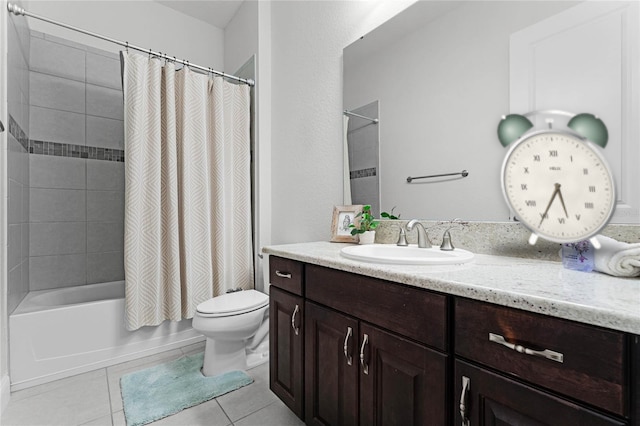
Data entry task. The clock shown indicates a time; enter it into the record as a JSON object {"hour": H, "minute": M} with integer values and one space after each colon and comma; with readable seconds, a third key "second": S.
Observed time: {"hour": 5, "minute": 35}
